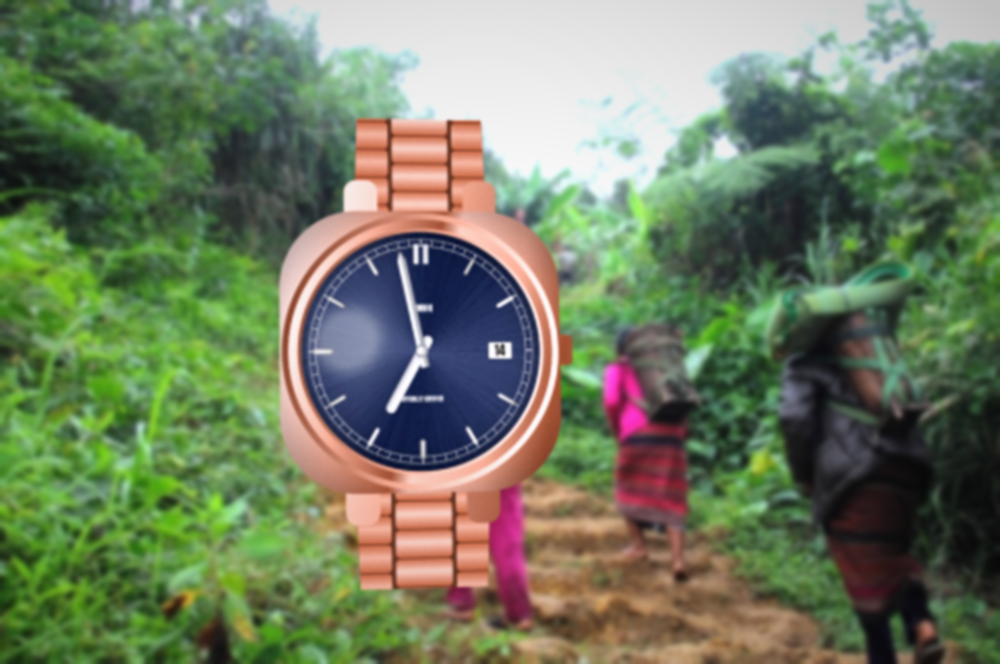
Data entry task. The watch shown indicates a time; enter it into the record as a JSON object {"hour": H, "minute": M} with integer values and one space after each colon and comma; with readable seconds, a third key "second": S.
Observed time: {"hour": 6, "minute": 58}
